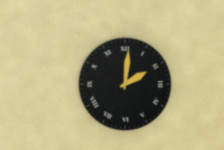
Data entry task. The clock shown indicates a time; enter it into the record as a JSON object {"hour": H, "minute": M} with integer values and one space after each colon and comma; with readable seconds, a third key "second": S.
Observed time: {"hour": 2, "minute": 1}
